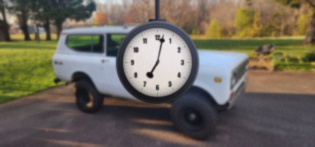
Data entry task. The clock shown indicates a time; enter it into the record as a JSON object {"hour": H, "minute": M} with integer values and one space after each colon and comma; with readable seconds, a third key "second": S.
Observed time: {"hour": 7, "minute": 2}
